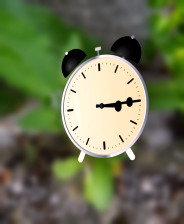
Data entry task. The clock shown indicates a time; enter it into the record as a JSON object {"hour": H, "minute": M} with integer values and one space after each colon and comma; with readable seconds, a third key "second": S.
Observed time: {"hour": 3, "minute": 15}
